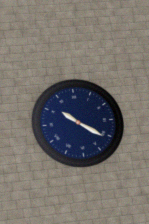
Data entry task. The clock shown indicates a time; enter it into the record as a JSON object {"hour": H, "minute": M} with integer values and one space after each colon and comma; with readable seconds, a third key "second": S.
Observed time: {"hour": 10, "minute": 21}
